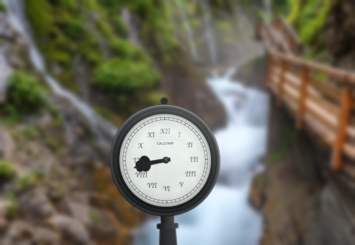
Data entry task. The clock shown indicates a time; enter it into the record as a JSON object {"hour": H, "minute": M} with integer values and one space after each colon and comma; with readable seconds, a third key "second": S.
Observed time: {"hour": 8, "minute": 43}
